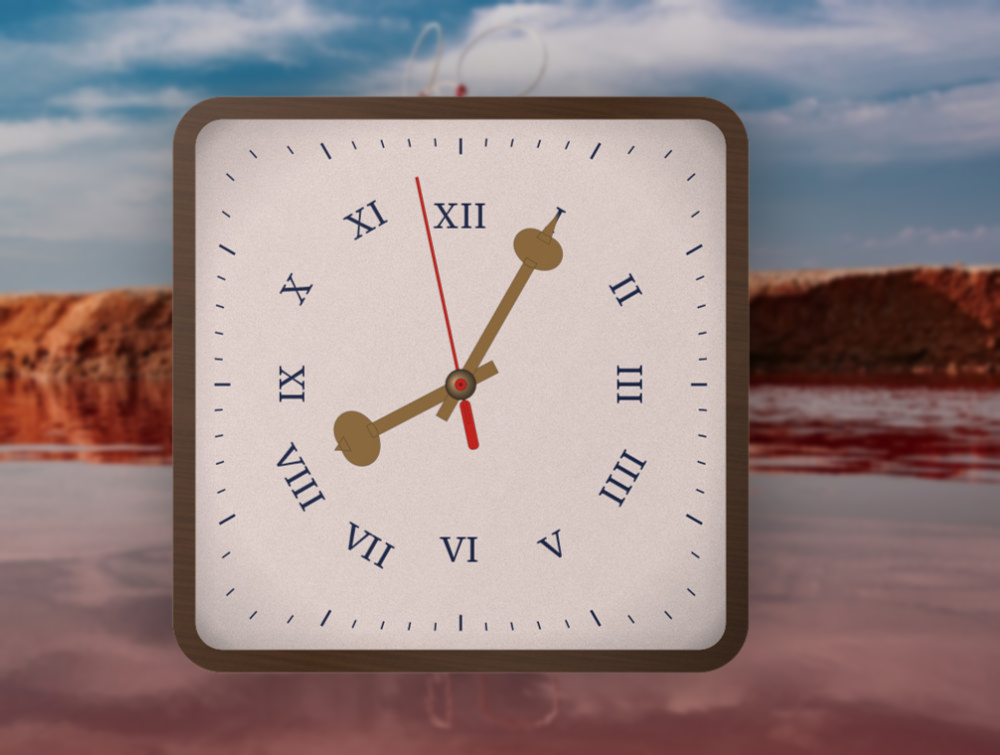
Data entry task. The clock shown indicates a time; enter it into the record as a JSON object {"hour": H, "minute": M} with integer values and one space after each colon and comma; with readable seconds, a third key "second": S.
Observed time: {"hour": 8, "minute": 4, "second": 58}
